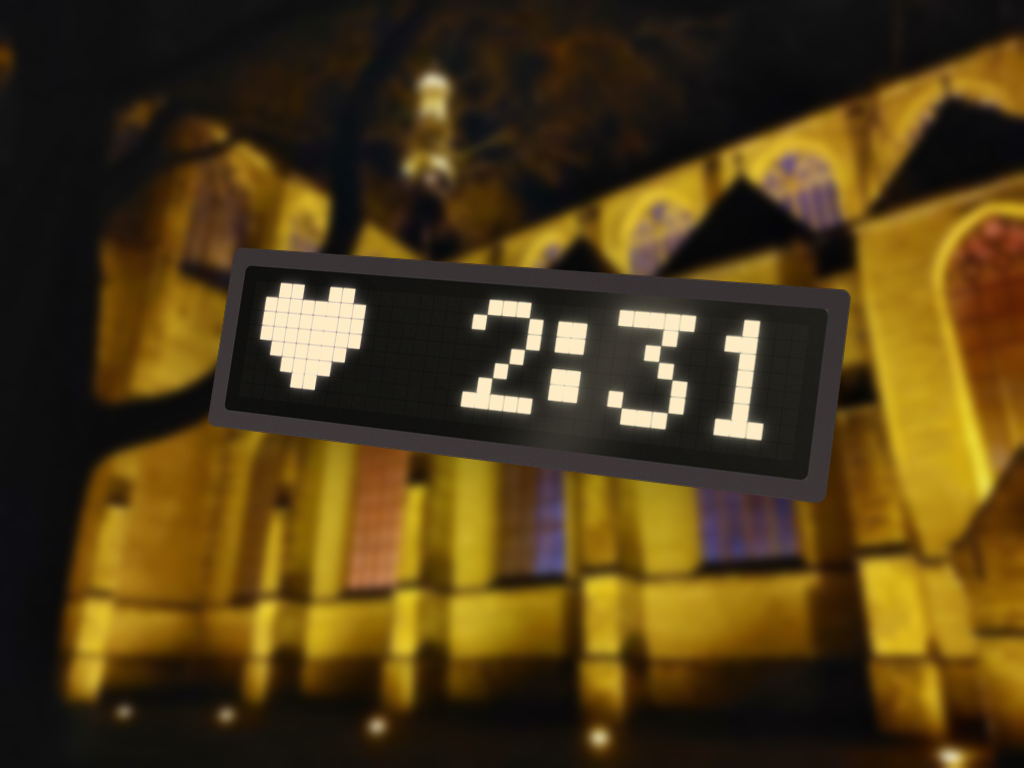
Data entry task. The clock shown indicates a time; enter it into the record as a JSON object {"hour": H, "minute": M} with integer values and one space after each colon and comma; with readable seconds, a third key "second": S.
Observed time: {"hour": 2, "minute": 31}
